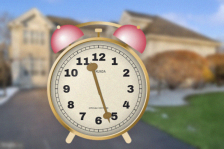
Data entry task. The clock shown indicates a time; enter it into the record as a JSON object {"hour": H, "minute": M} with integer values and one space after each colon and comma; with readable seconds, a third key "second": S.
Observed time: {"hour": 11, "minute": 27}
